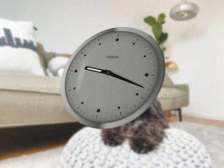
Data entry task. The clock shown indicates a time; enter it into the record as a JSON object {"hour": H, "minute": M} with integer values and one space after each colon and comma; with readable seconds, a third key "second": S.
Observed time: {"hour": 9, "minute": 18}
